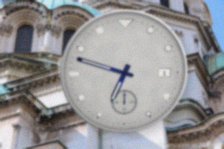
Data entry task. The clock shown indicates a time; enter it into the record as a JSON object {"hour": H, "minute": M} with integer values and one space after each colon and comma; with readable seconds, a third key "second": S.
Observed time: {"hour": 6, "minute": 48}
